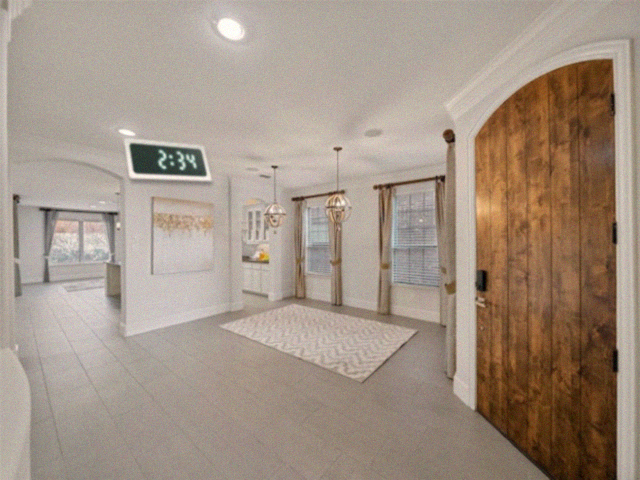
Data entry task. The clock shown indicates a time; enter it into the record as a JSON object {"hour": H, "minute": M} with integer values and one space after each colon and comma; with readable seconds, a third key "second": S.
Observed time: {"hour": 2, "minute": 34}
